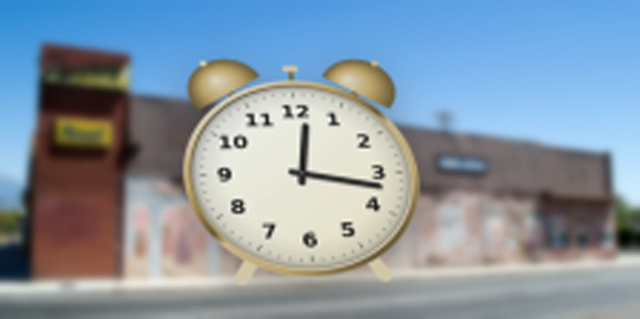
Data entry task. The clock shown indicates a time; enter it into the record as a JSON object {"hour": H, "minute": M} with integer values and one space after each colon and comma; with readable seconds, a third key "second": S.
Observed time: {"hour": 12, "minute": 17}
